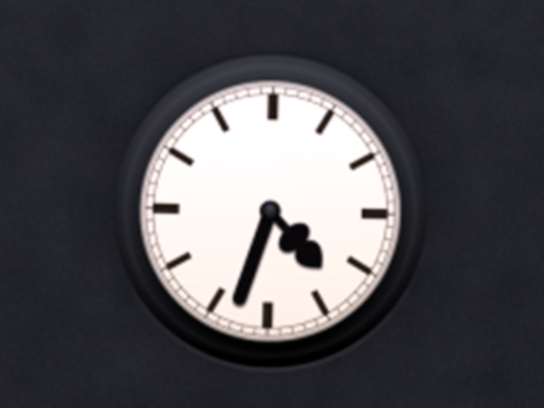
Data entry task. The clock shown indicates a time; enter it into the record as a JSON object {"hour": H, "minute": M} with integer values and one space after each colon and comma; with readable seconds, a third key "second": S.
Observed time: {"hour": 4, "minute": 33}
